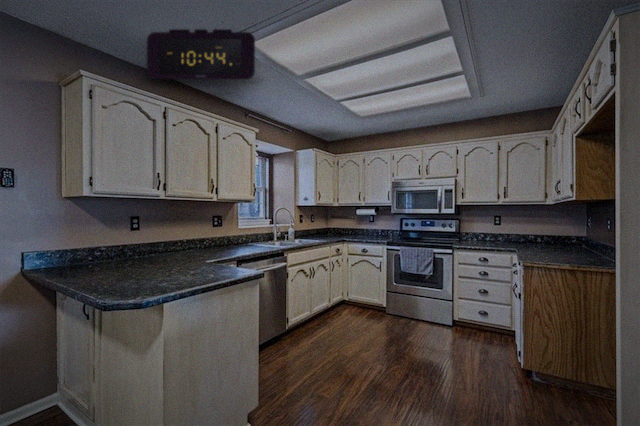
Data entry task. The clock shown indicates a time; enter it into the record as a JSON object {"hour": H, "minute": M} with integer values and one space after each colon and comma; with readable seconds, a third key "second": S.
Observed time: {"hour": 10, "minute": 44}
